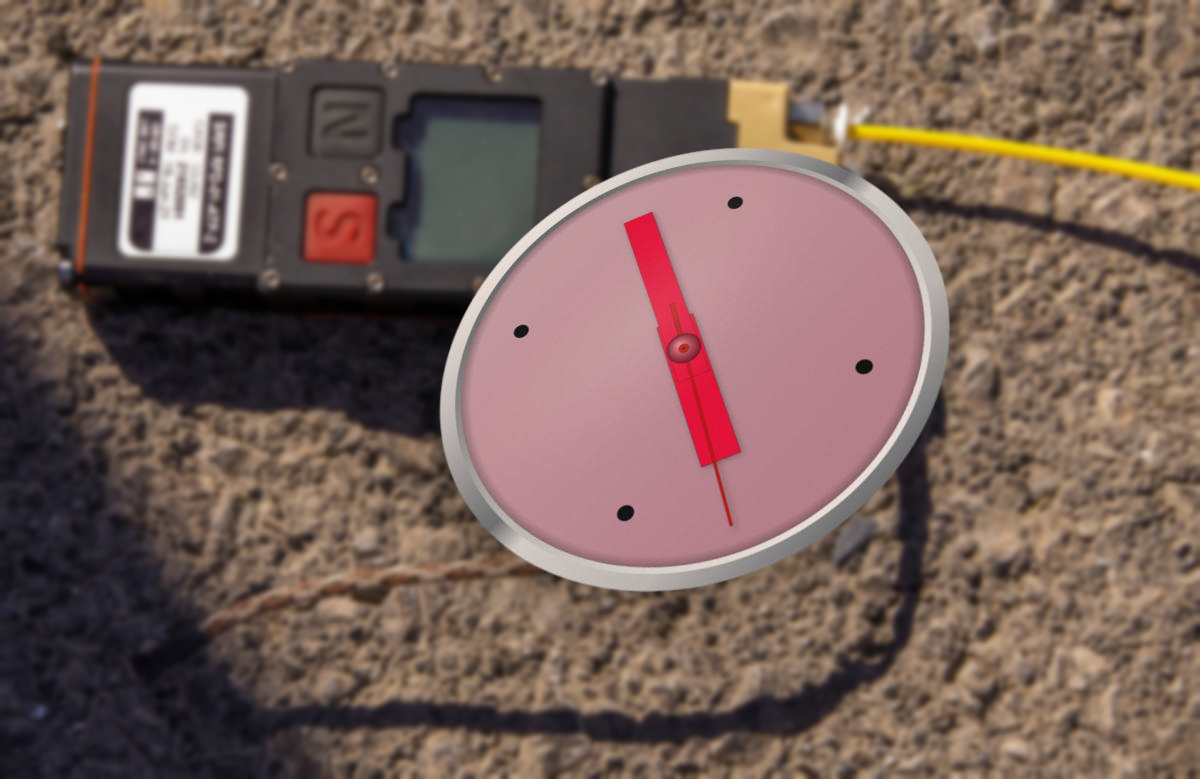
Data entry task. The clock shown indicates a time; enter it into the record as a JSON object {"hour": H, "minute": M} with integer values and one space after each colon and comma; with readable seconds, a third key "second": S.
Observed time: {"hour": 4, "minute": 54, "second": 25}
